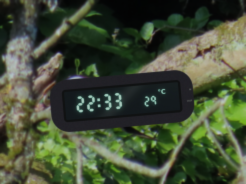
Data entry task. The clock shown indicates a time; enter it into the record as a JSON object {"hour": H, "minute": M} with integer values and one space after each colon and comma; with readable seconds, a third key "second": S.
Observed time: {"hour": 22, "minute": 33}
